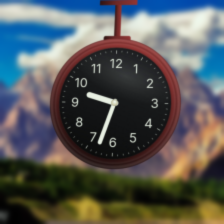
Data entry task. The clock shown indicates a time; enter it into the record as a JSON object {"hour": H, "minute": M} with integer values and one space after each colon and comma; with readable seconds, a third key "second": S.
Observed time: {"hour": 9, "minute": 33}
